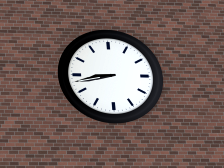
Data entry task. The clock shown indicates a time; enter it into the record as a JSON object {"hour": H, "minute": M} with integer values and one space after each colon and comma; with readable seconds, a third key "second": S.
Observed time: {"hour": 8, "minute": 43}
